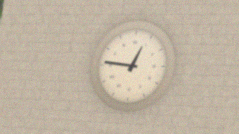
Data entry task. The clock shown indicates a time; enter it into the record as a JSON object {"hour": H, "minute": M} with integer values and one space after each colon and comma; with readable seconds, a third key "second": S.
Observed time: {"hour": 12, "minute": 46}
